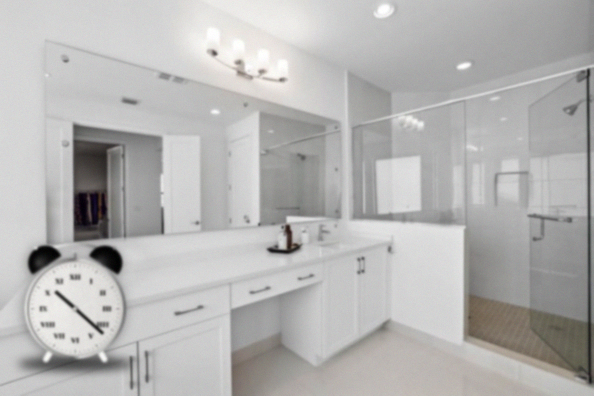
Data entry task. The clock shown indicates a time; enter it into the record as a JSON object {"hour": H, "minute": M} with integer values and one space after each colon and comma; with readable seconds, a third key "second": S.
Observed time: {"hour": 10, "minute": 22}
